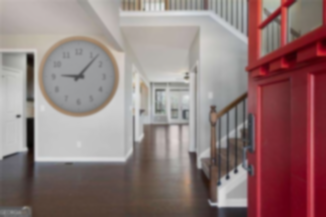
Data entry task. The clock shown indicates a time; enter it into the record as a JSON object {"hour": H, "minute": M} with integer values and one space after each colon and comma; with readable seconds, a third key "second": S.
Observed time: {"hour": 9, "minute": 7}
